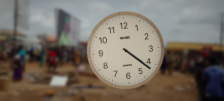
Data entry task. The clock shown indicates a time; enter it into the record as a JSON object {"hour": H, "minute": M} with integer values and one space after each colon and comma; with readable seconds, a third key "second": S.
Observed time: {"hour": 4, "minute": 22}
